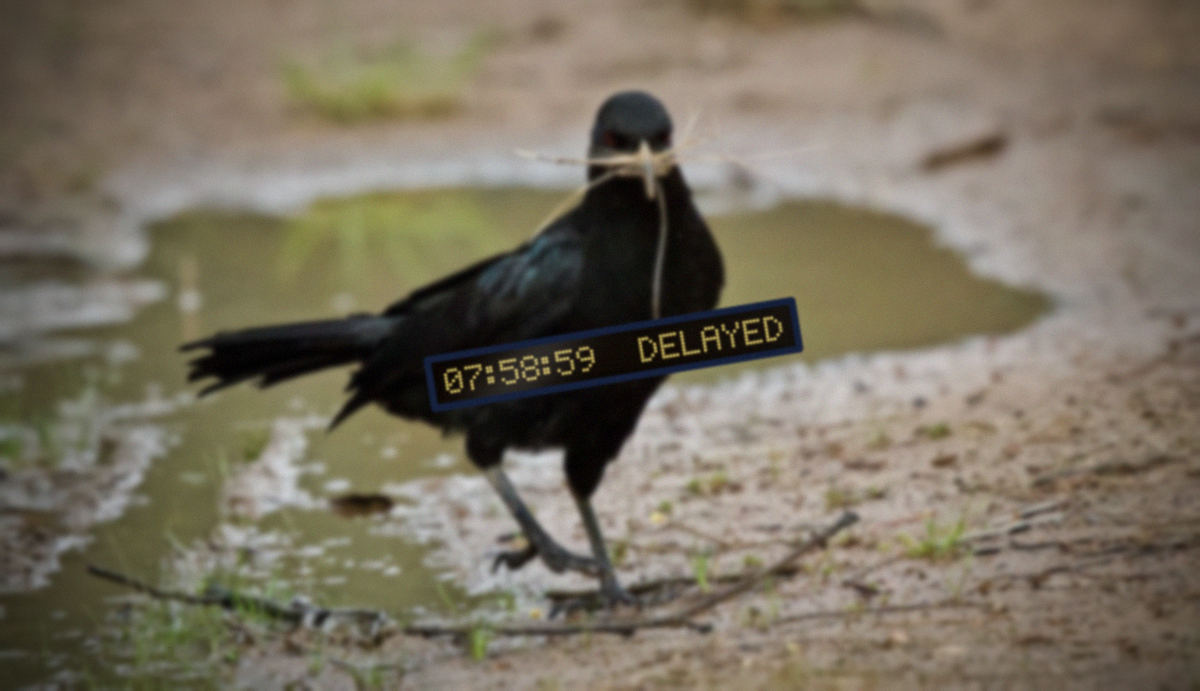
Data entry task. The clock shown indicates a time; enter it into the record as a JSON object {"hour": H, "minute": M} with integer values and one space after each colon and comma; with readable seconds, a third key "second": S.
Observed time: {"hour": 7, "minute": 58, "second": 59}
